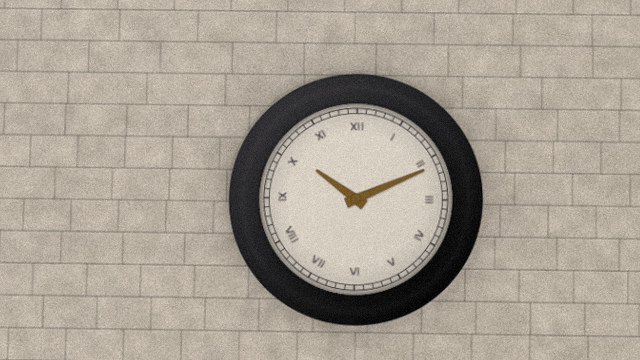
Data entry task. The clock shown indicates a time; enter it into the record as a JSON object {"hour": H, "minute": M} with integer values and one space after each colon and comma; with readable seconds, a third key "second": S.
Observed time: {"hour": 10, "minute": 11}
